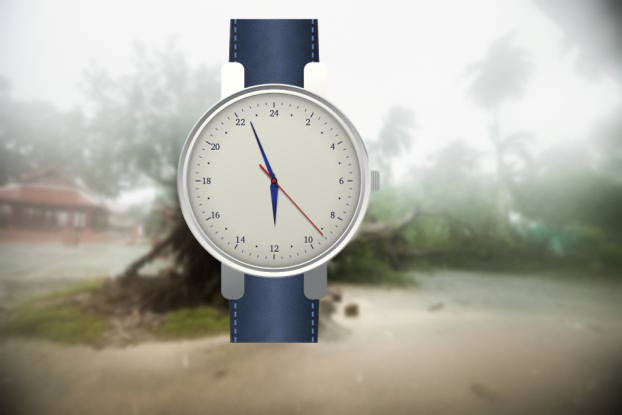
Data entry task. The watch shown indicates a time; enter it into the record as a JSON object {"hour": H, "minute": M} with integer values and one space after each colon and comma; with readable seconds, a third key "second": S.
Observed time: {"hour": 11, "minute": 56, "second": 23}
